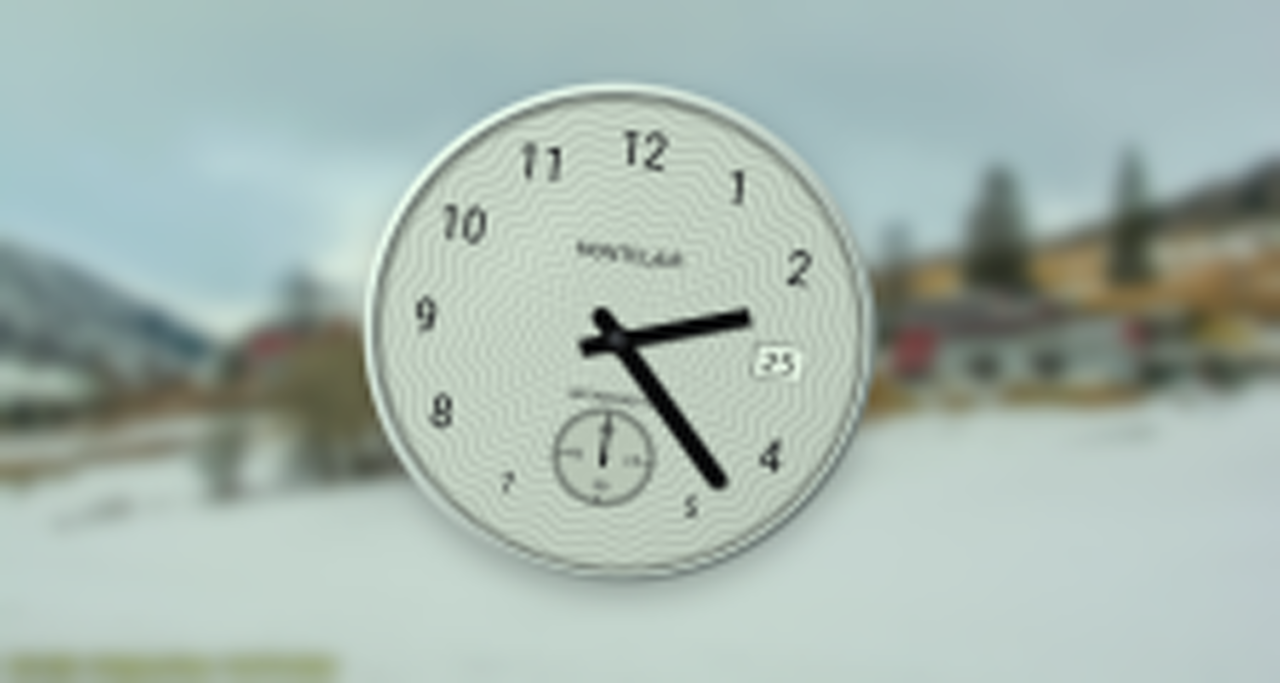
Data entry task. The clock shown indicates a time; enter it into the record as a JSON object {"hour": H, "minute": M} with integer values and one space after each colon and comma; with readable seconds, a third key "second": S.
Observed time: {"hour": 2, "minute": 23}
